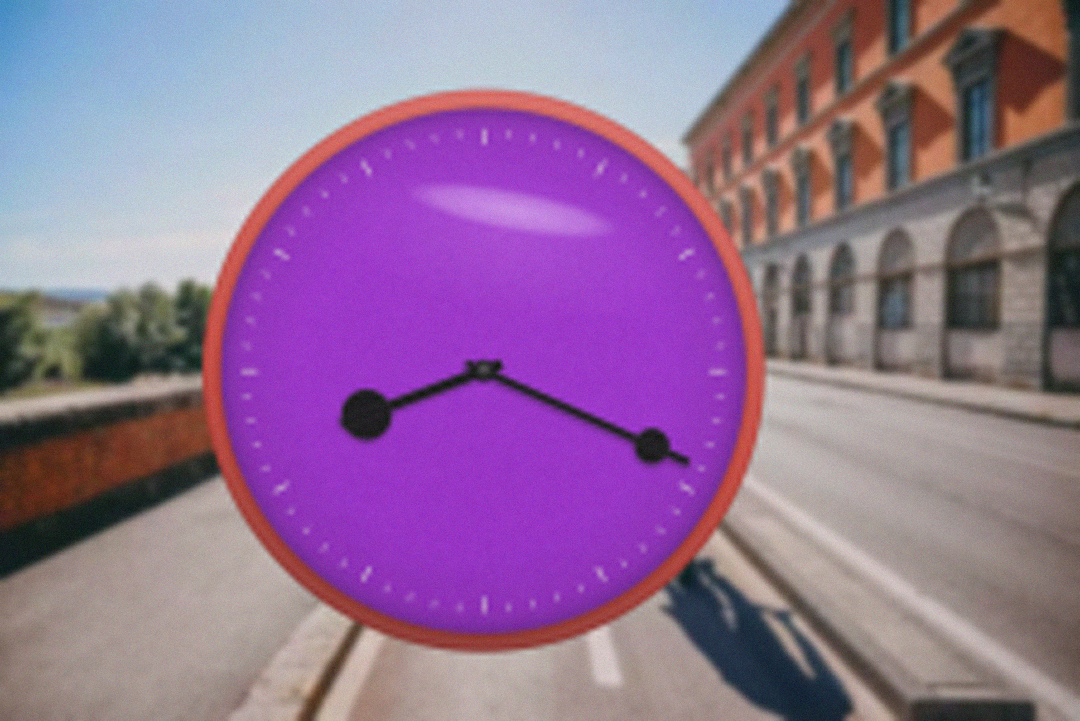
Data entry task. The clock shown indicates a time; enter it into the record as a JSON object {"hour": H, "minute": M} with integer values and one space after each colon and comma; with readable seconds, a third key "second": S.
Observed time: {"hour": 8, "minute": 19}
